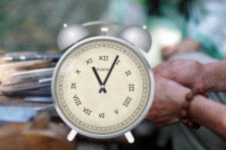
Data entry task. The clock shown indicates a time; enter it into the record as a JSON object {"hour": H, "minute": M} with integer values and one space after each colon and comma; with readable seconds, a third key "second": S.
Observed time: {"hour": 11, "minute": 4}
